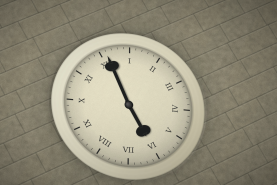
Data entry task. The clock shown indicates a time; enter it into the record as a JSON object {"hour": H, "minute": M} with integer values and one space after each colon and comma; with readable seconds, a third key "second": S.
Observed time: {"hour": 6, "minute": 1}
